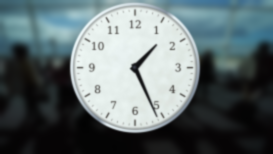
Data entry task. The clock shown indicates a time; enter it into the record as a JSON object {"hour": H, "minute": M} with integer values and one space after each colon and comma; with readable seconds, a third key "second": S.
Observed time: {"hour": 1, "minute": 26}
